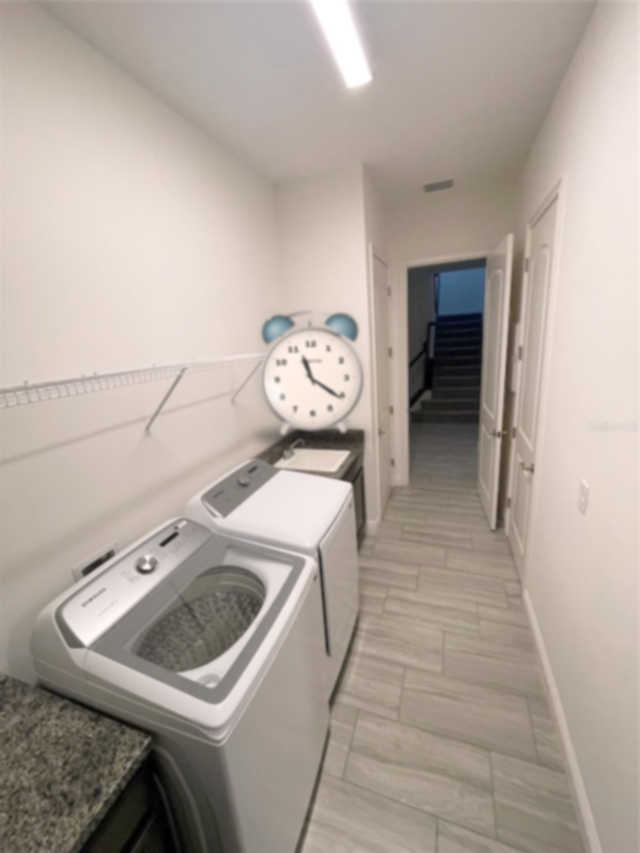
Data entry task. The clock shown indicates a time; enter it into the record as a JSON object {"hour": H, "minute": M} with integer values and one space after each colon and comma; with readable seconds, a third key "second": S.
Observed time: {"hour": 11, "minute": 21}
